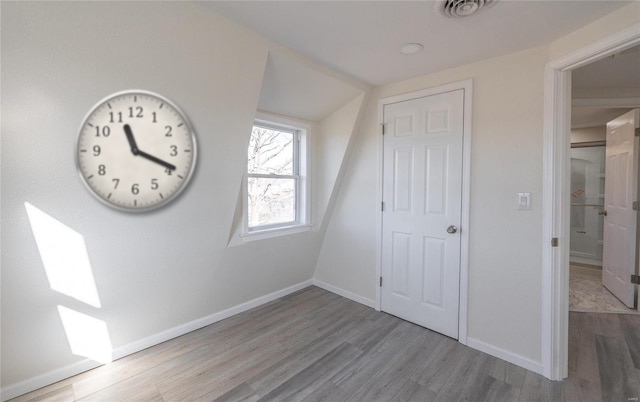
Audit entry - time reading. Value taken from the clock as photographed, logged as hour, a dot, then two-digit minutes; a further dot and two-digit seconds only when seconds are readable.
11.19
